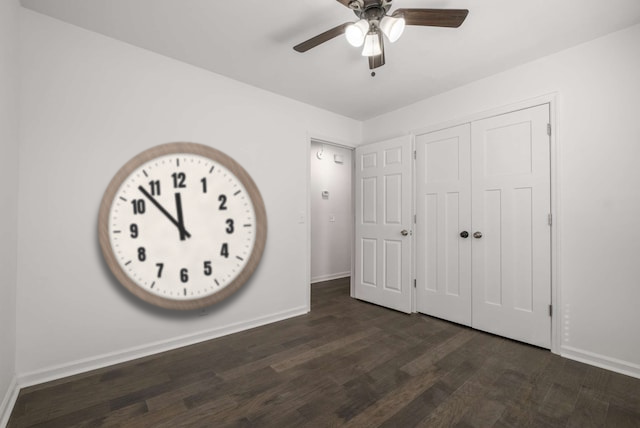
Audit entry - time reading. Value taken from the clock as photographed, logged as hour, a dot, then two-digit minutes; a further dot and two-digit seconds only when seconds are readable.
11.53
